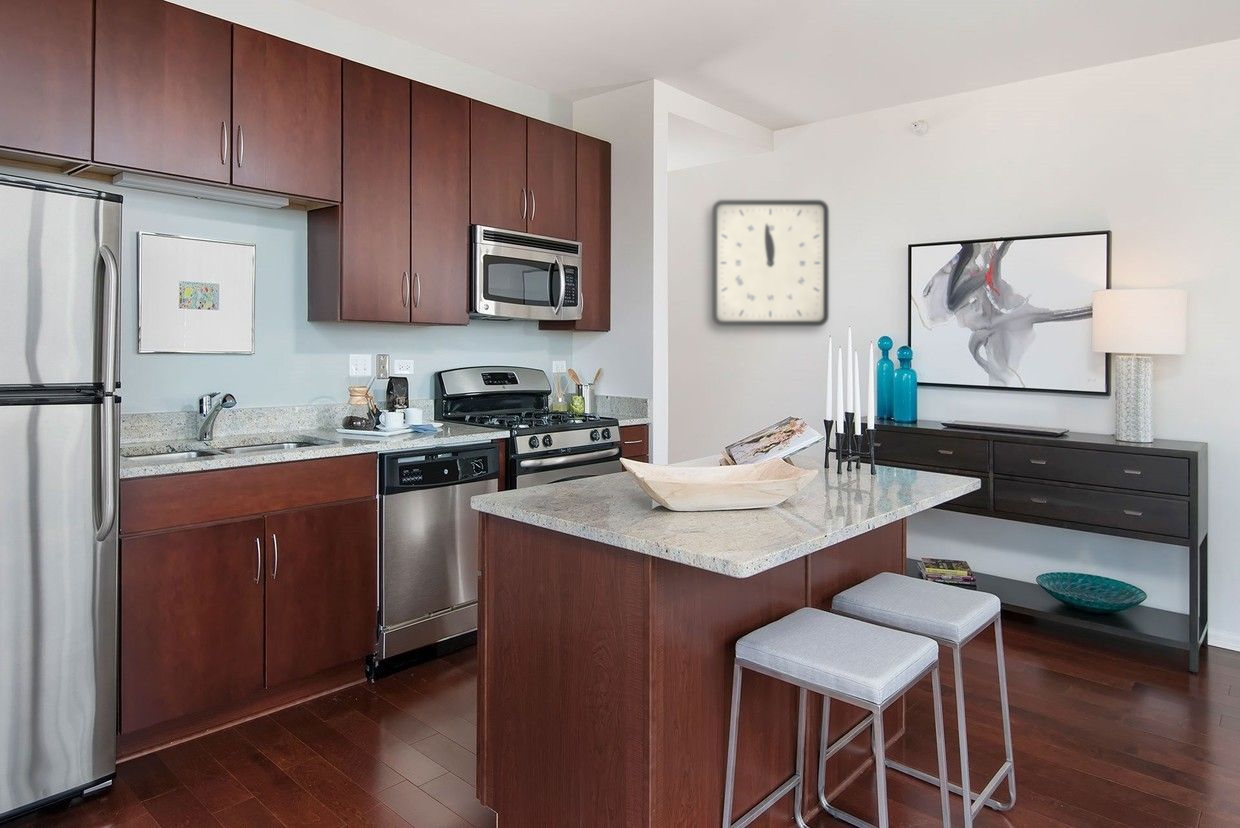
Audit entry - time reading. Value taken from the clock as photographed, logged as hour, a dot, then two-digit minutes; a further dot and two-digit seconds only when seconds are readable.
11.59
